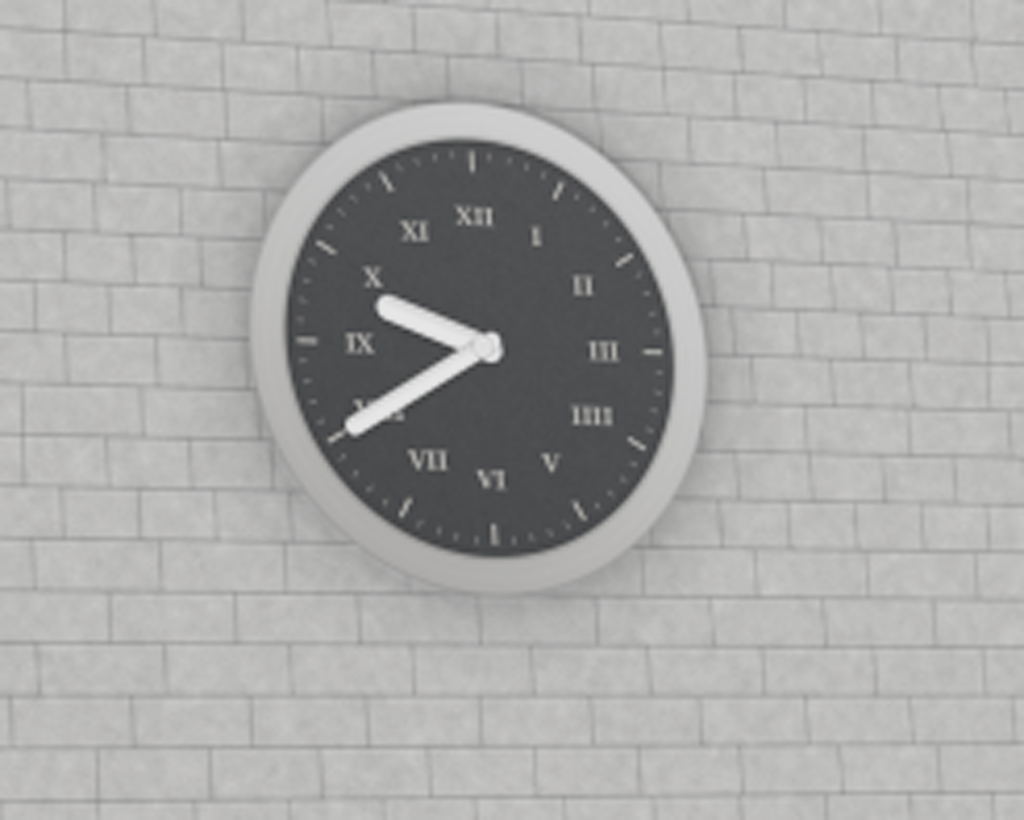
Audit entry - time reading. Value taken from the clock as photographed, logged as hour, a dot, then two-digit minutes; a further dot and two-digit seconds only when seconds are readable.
9.40
